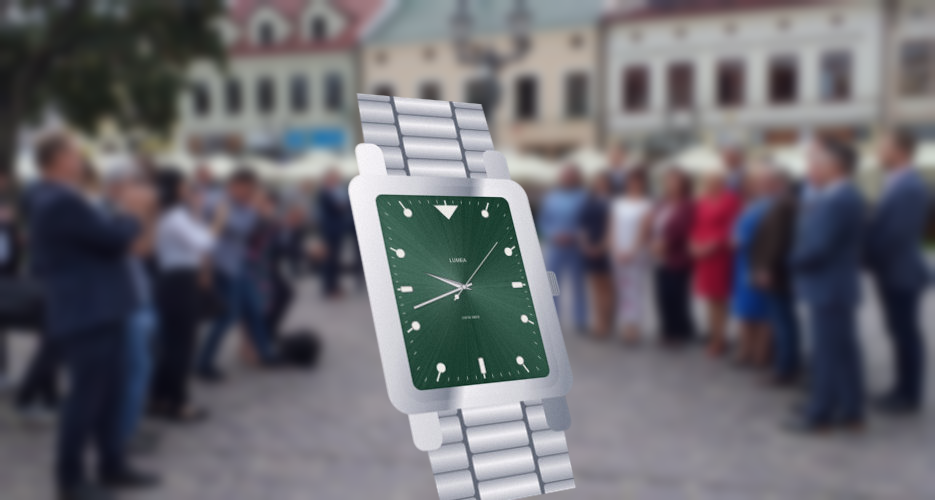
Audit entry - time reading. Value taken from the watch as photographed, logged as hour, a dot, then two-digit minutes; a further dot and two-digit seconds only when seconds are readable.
9.42.08
